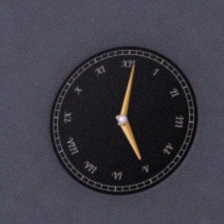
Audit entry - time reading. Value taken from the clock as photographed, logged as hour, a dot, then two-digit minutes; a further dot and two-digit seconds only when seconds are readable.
5.01
